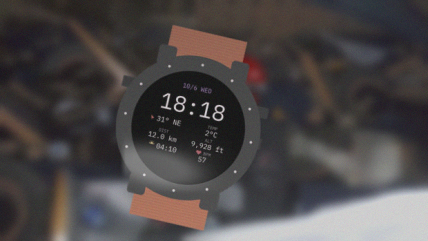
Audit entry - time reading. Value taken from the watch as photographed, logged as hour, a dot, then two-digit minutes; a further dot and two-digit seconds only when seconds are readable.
18.18
